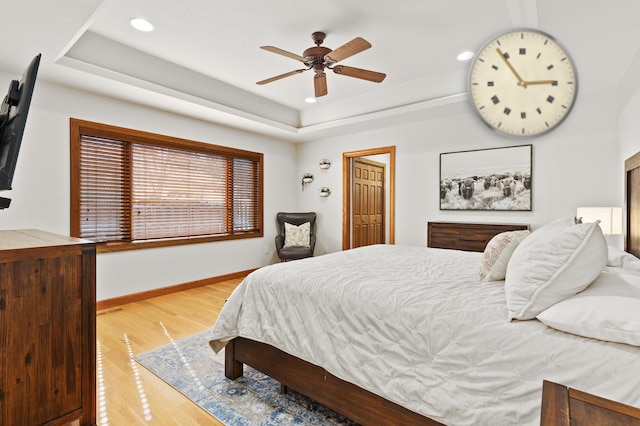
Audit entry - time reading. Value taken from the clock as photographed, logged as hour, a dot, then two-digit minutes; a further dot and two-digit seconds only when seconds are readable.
2.54
